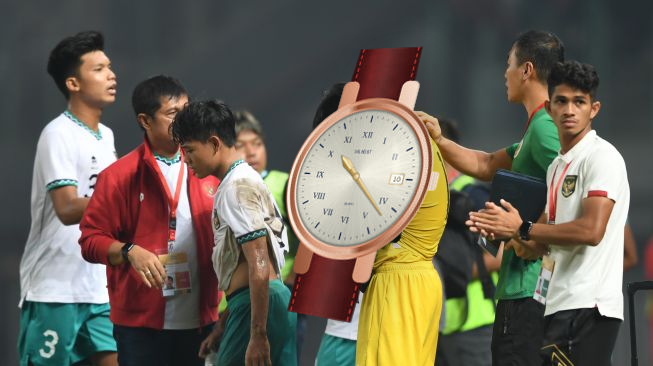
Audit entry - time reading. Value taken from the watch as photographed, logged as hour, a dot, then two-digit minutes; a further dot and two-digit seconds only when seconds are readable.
10.22
